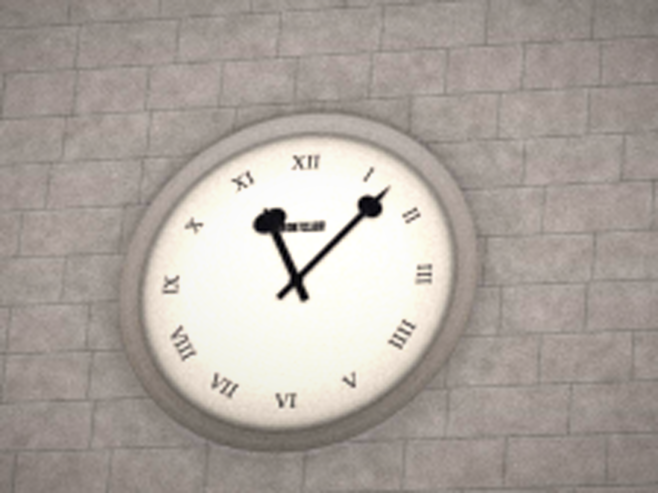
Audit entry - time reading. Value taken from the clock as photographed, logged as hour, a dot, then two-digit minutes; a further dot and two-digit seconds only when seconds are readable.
11.07
